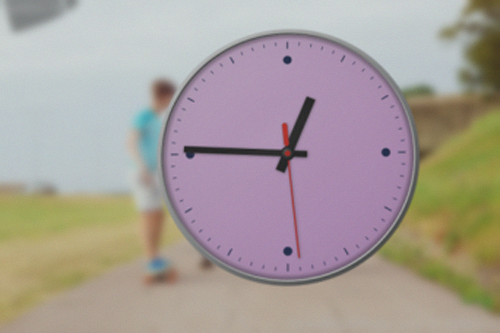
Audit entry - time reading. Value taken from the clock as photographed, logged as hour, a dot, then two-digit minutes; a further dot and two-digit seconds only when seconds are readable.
12.45.29
